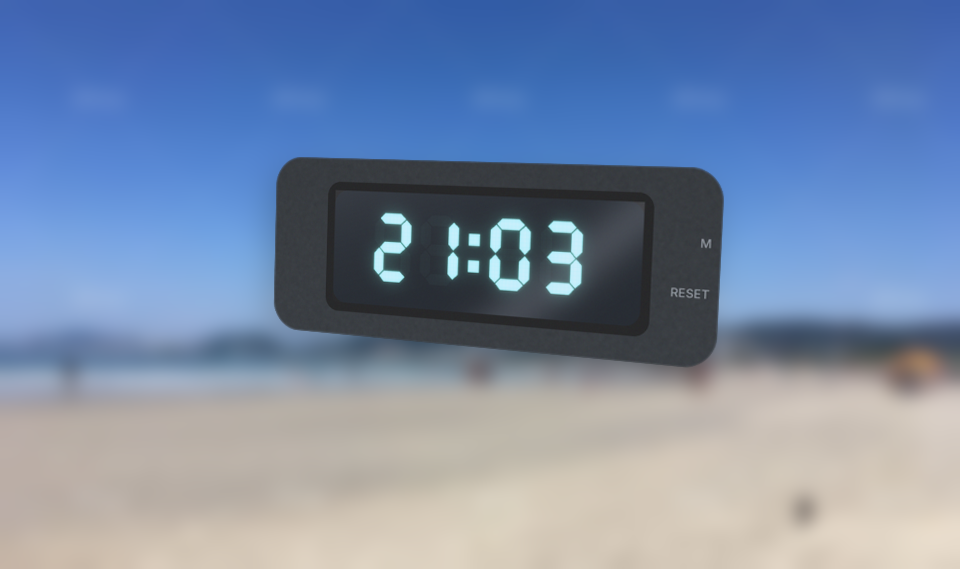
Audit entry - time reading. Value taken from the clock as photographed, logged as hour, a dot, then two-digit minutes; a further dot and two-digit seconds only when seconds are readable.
21.03
